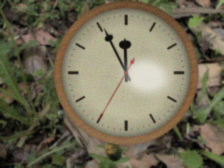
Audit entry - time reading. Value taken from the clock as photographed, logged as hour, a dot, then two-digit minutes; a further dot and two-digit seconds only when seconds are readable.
11.55.35
